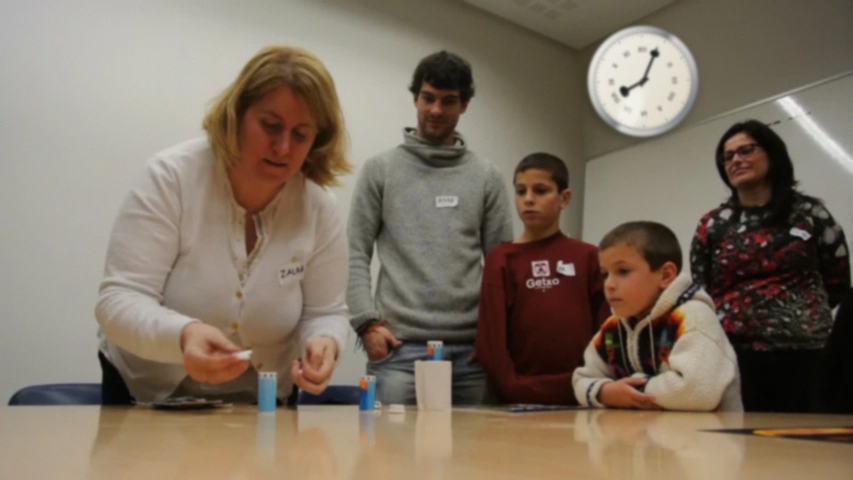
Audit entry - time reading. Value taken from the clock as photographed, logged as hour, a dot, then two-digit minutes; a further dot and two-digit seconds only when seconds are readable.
8.04
